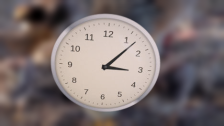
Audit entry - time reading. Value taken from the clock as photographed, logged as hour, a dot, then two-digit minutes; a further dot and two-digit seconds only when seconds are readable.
3.07
